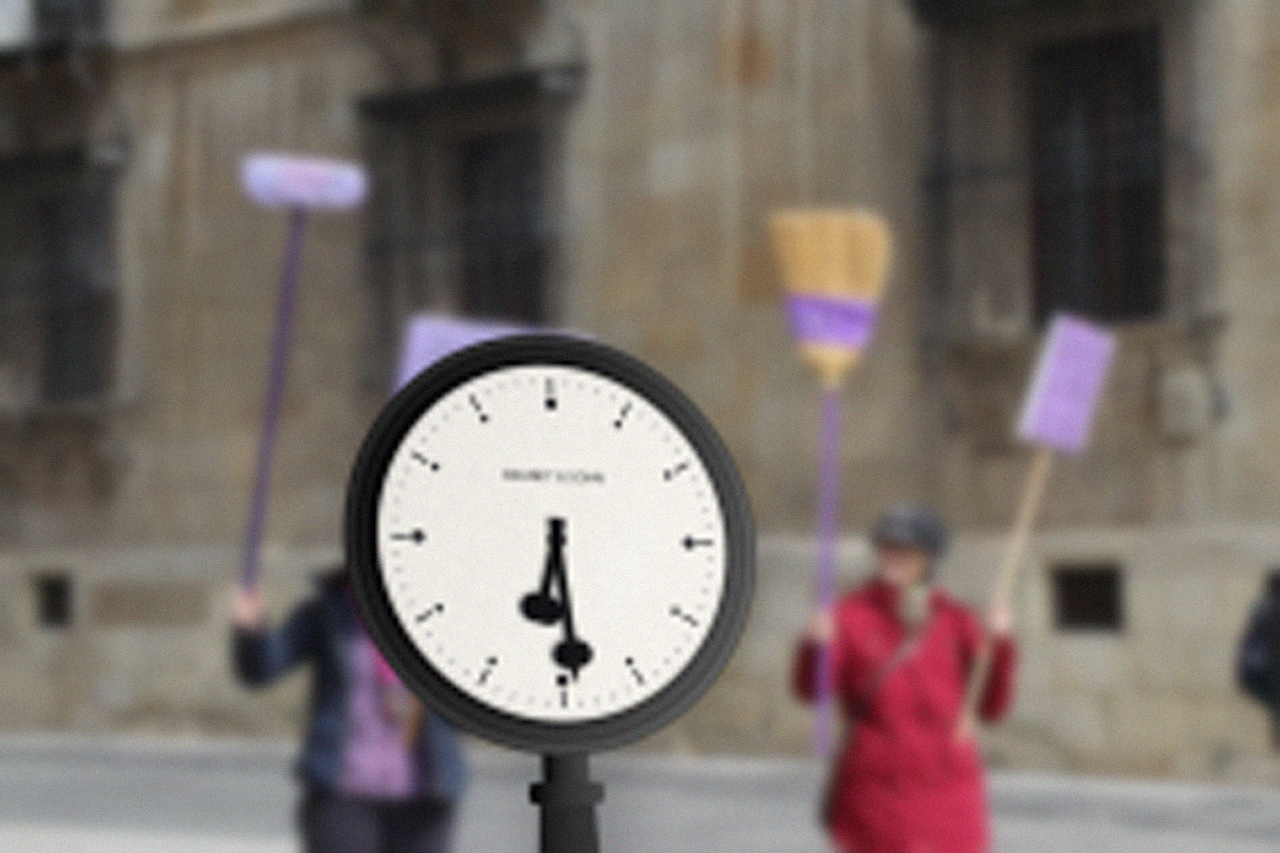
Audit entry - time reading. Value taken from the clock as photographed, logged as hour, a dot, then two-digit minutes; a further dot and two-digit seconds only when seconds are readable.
6.29
